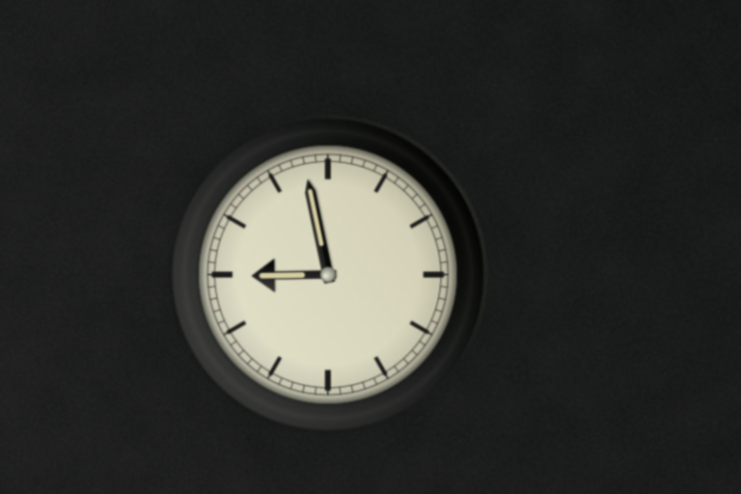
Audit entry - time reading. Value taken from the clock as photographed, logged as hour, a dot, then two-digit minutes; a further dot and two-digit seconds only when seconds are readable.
8.58
